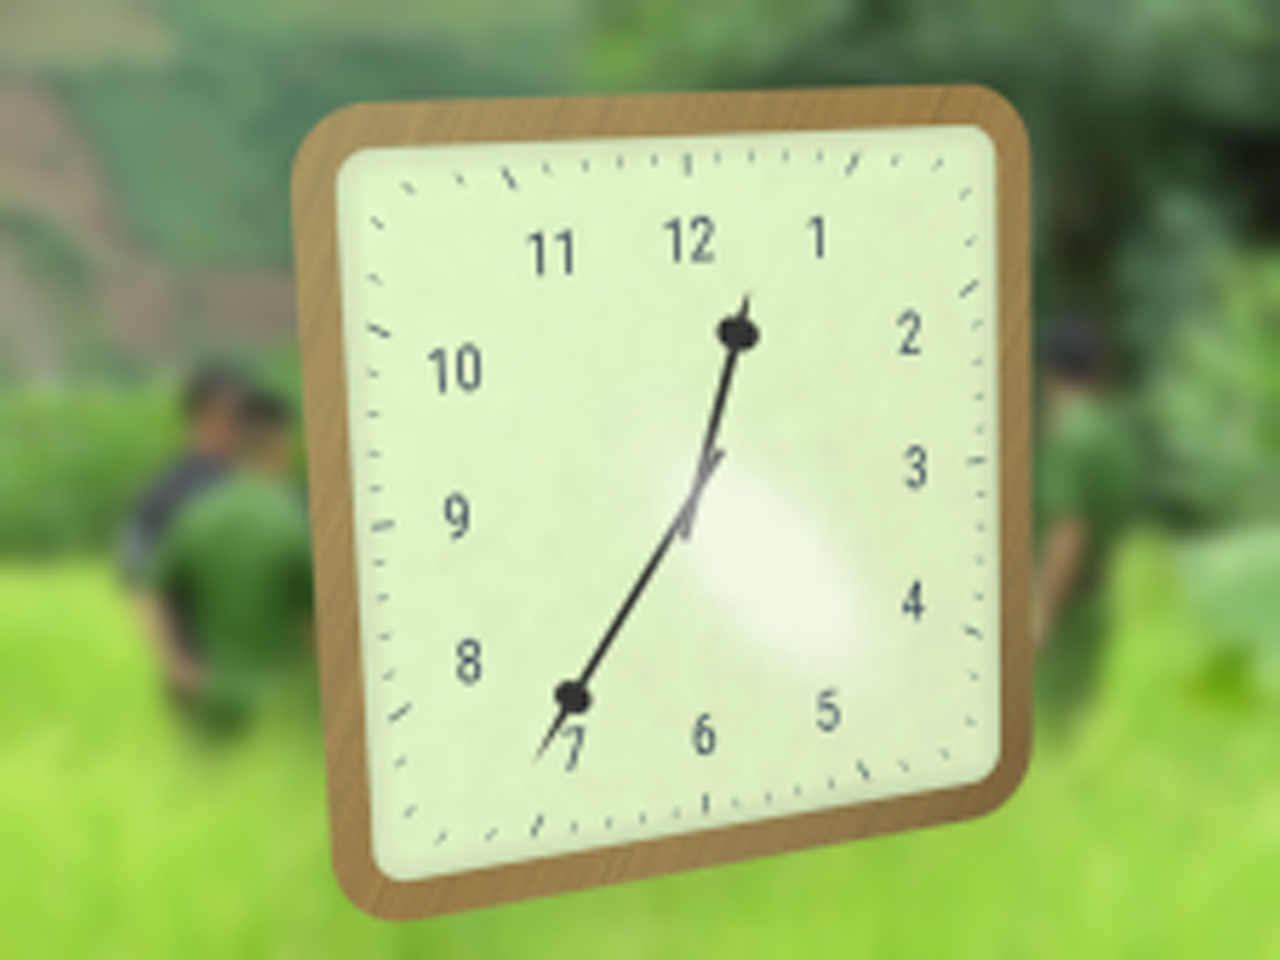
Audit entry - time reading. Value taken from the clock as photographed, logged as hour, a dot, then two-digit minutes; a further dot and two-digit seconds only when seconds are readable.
12.36
